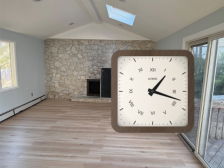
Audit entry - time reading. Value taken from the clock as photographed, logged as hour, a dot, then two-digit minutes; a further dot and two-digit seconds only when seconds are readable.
1.18
